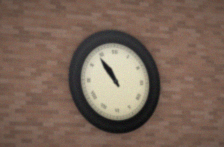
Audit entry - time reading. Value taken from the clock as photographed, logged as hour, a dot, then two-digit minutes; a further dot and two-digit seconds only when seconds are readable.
10.54
